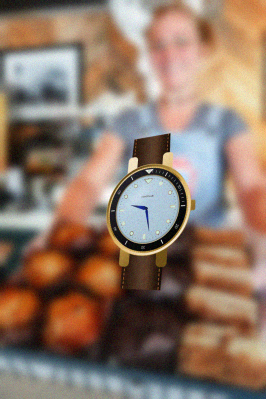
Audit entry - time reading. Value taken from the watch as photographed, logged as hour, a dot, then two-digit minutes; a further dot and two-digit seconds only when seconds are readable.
9.28
